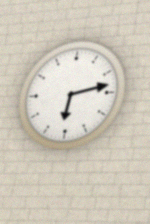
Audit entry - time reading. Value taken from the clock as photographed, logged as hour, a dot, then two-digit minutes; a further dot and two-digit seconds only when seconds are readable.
6.13
